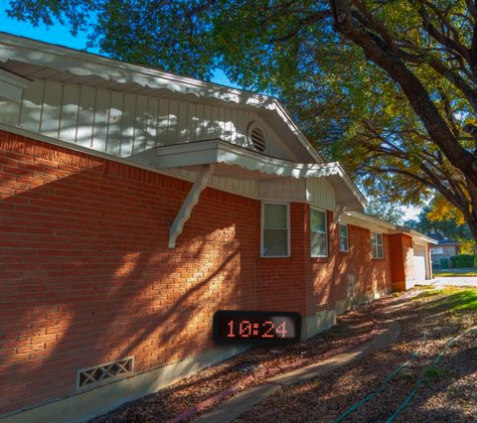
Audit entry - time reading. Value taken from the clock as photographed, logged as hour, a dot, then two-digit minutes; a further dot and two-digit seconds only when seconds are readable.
10.24
